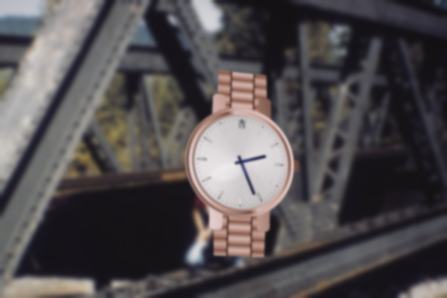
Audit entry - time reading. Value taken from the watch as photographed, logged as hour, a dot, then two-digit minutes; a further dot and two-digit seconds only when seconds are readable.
2.26
